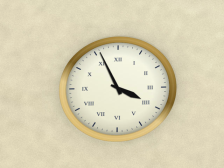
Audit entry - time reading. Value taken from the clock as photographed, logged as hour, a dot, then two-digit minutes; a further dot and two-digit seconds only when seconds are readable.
3.56
